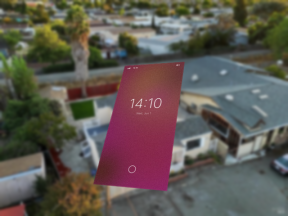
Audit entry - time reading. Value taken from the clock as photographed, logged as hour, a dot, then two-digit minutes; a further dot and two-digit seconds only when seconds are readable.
14.10
